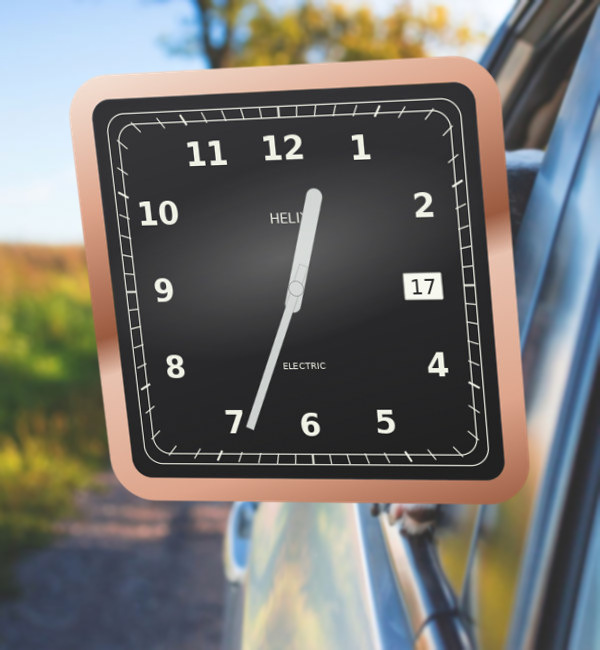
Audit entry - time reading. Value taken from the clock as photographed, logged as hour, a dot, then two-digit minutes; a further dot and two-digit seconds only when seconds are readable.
12.34
